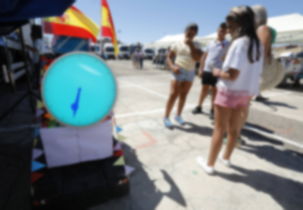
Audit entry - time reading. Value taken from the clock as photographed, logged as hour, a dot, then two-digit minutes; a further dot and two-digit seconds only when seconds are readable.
6.32
